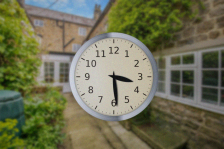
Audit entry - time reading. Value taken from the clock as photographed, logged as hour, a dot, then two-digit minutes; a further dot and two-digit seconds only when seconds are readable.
3.29
